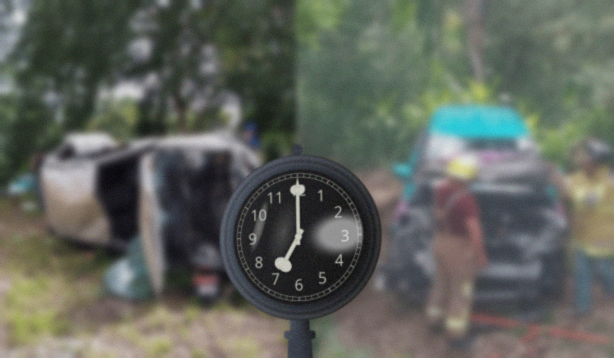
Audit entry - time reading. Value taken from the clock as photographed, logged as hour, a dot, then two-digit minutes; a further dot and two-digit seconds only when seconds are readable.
7.00
